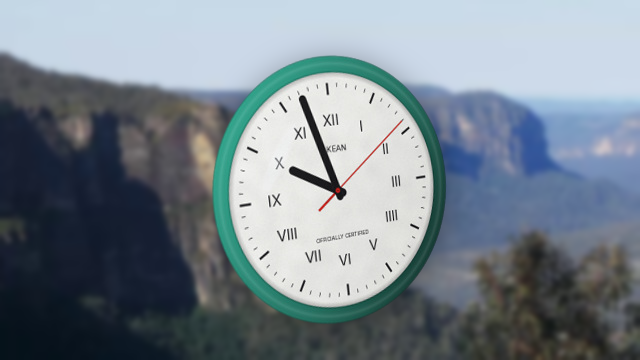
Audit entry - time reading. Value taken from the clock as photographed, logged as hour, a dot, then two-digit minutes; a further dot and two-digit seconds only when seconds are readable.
9.57.09
